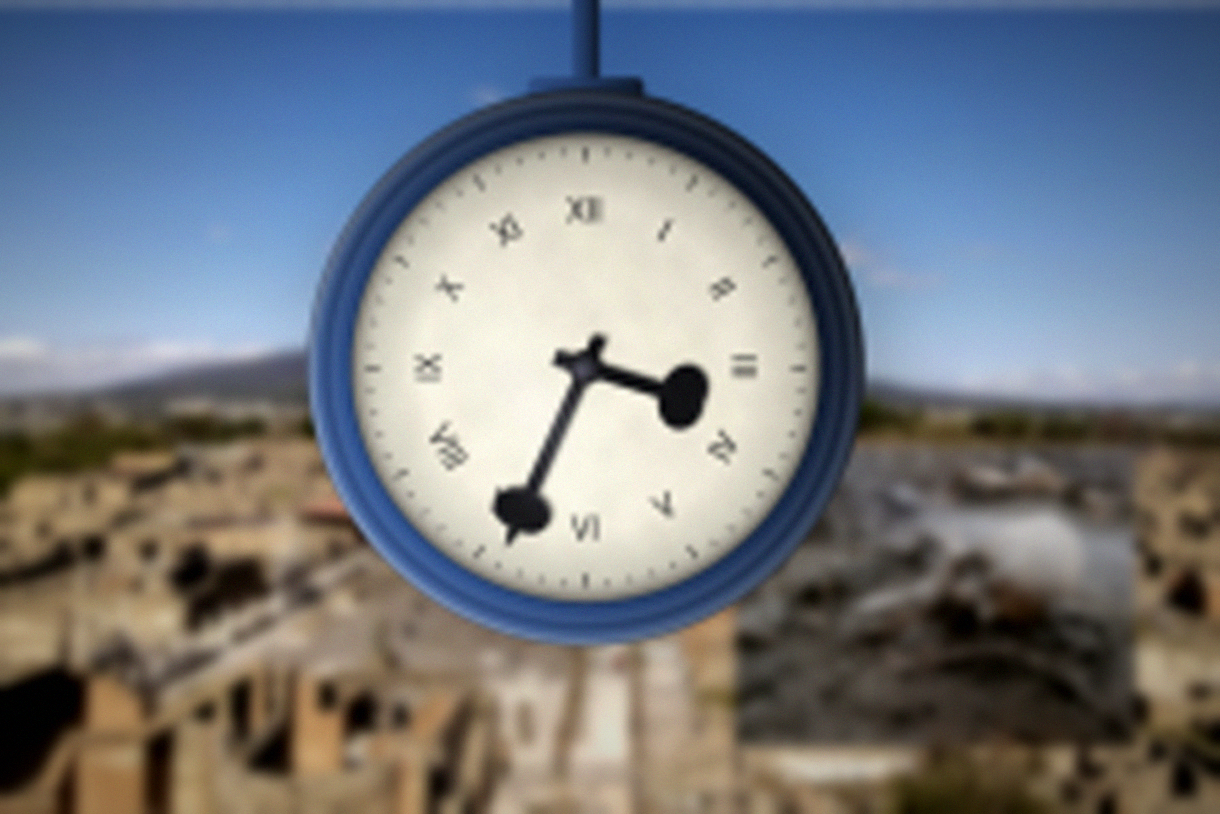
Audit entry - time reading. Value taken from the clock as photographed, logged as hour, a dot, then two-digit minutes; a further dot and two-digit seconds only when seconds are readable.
3.34
